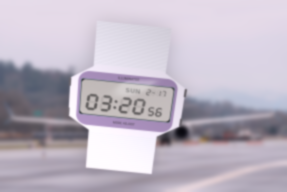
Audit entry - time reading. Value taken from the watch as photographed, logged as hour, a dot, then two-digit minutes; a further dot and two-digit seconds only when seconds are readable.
3.20
